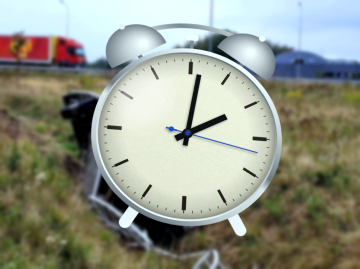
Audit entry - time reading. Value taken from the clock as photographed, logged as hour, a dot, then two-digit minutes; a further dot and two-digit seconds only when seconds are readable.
2.01.17
